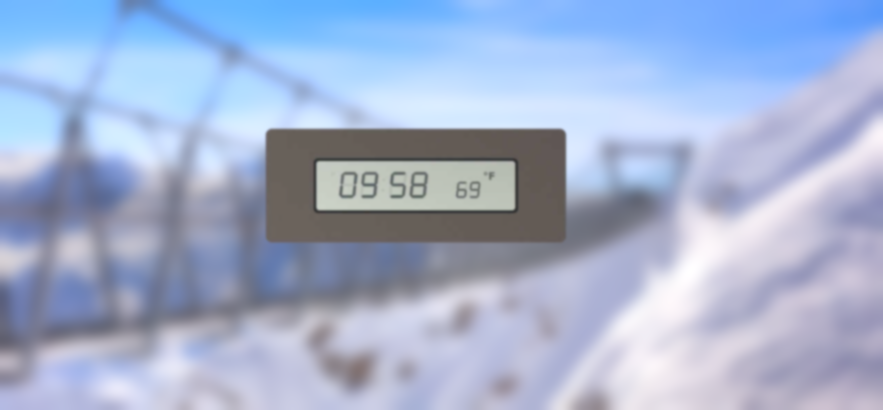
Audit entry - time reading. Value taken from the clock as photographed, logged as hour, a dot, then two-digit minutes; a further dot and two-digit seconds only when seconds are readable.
9.58
